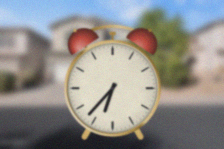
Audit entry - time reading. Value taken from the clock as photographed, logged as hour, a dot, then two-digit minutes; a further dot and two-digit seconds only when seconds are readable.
6.37
